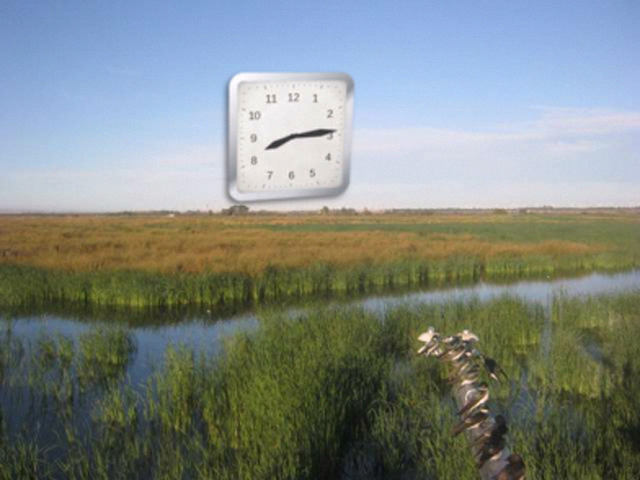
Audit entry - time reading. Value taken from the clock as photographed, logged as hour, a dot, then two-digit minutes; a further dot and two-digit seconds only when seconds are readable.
8.14
